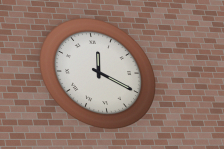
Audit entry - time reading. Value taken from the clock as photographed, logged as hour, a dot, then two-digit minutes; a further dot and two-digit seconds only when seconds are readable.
12.20
